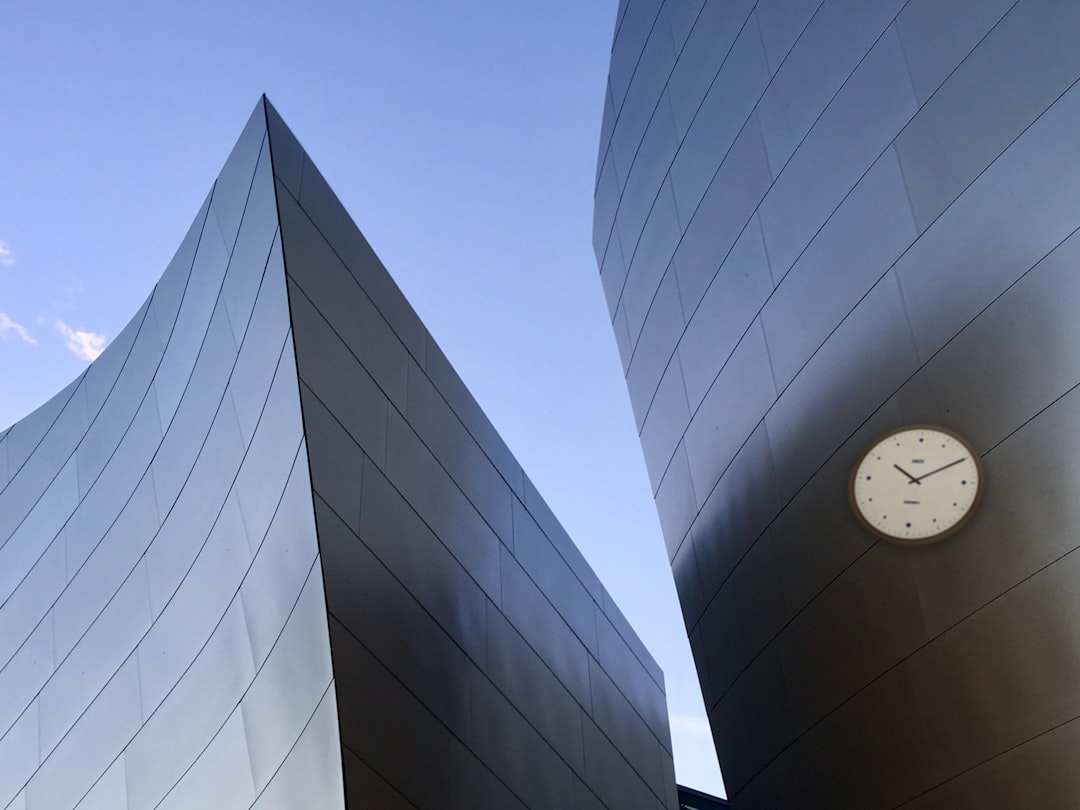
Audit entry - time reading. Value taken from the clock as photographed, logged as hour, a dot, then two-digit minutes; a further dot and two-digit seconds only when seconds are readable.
10.10
